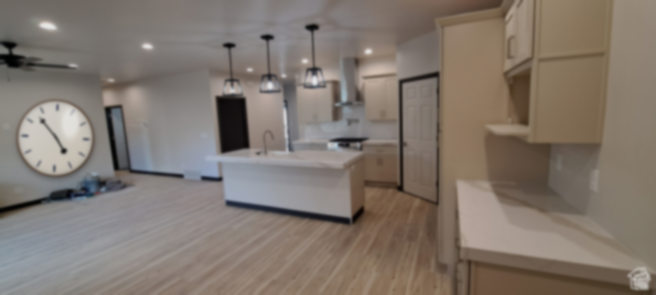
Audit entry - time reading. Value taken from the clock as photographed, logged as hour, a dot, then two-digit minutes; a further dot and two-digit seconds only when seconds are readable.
4.53
